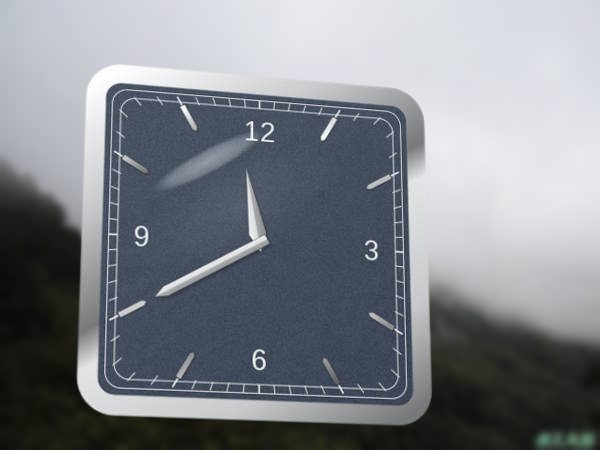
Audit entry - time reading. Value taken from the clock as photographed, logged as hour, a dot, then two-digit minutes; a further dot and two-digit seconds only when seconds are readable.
11.40
